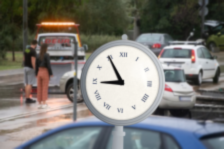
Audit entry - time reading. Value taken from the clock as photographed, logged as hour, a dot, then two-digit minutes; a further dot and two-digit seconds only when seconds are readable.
8.55
